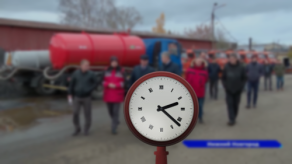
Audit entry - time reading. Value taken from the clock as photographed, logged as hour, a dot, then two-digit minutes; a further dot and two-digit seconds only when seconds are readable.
2.22
